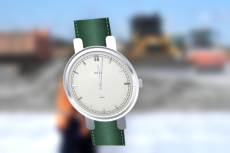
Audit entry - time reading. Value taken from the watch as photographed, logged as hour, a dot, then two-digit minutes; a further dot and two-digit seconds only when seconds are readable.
12.02
